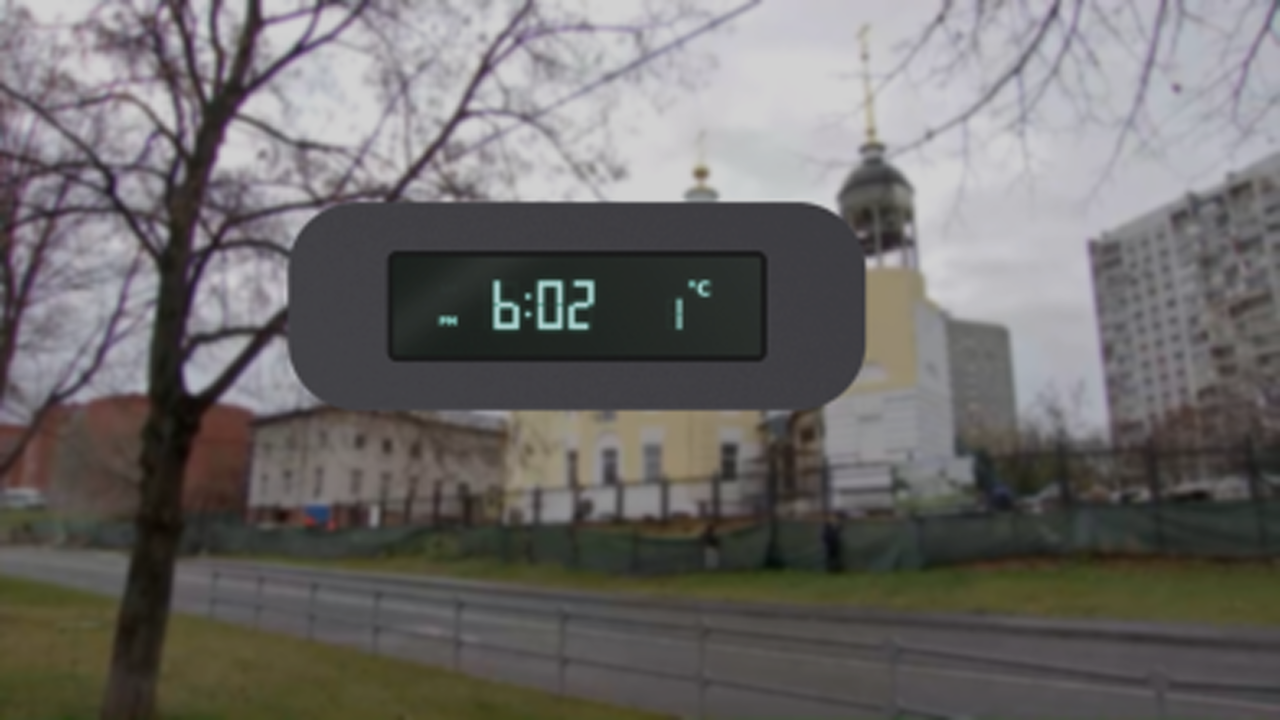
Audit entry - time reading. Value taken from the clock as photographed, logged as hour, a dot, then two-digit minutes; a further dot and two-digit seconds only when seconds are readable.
6.02
